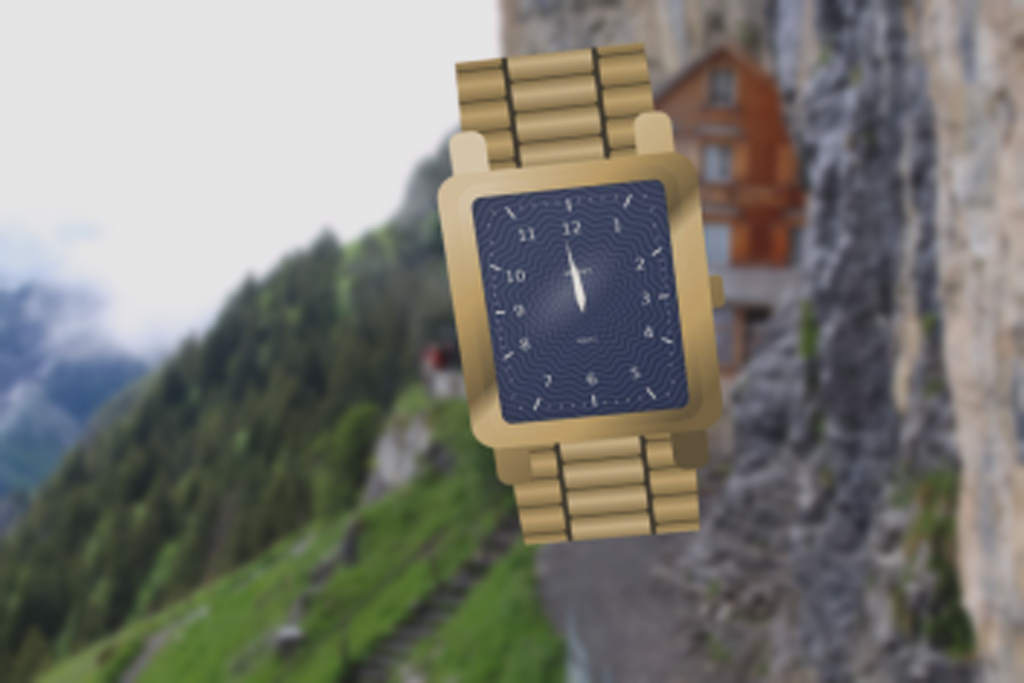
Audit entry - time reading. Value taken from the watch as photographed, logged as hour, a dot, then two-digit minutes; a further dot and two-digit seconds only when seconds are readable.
11.59
